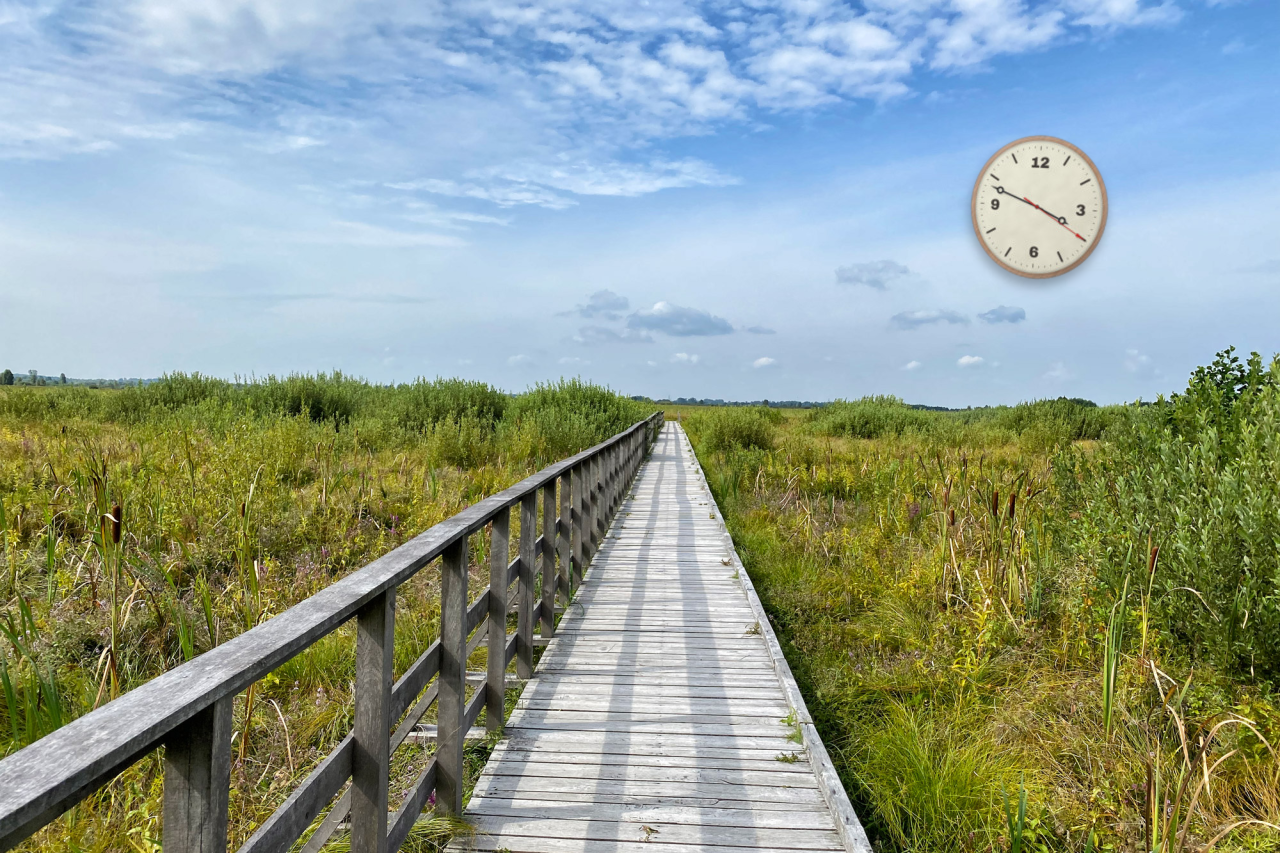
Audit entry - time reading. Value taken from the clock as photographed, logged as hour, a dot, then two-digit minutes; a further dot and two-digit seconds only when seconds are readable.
3.48.20
